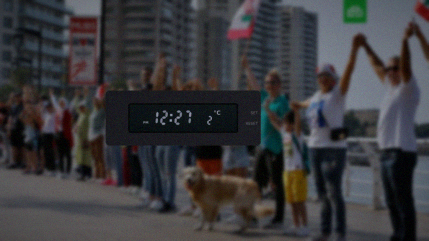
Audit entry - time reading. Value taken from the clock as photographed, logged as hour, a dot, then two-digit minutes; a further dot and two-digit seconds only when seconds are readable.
12.27
